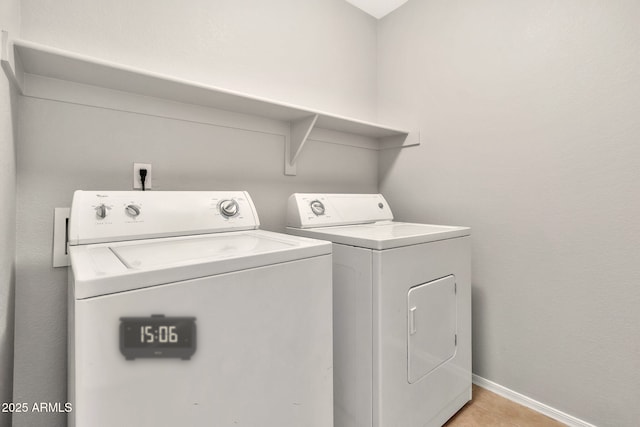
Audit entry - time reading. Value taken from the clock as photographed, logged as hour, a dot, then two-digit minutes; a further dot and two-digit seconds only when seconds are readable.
15.06
